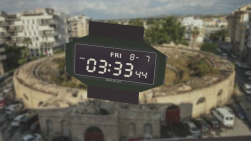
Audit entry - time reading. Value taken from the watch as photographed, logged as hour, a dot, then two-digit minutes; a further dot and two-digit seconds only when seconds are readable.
3.33.44
